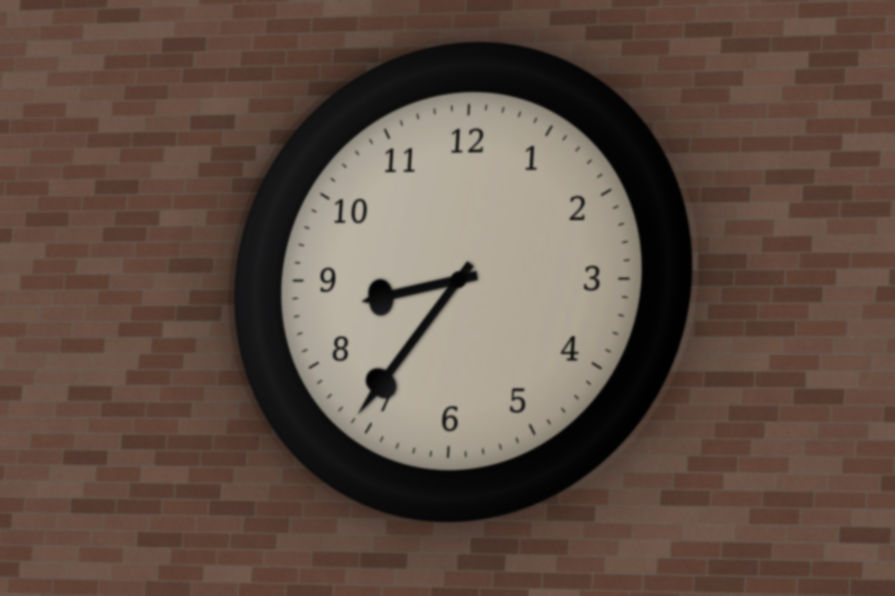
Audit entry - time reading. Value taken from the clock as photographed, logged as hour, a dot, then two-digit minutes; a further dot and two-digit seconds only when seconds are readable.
8.36
